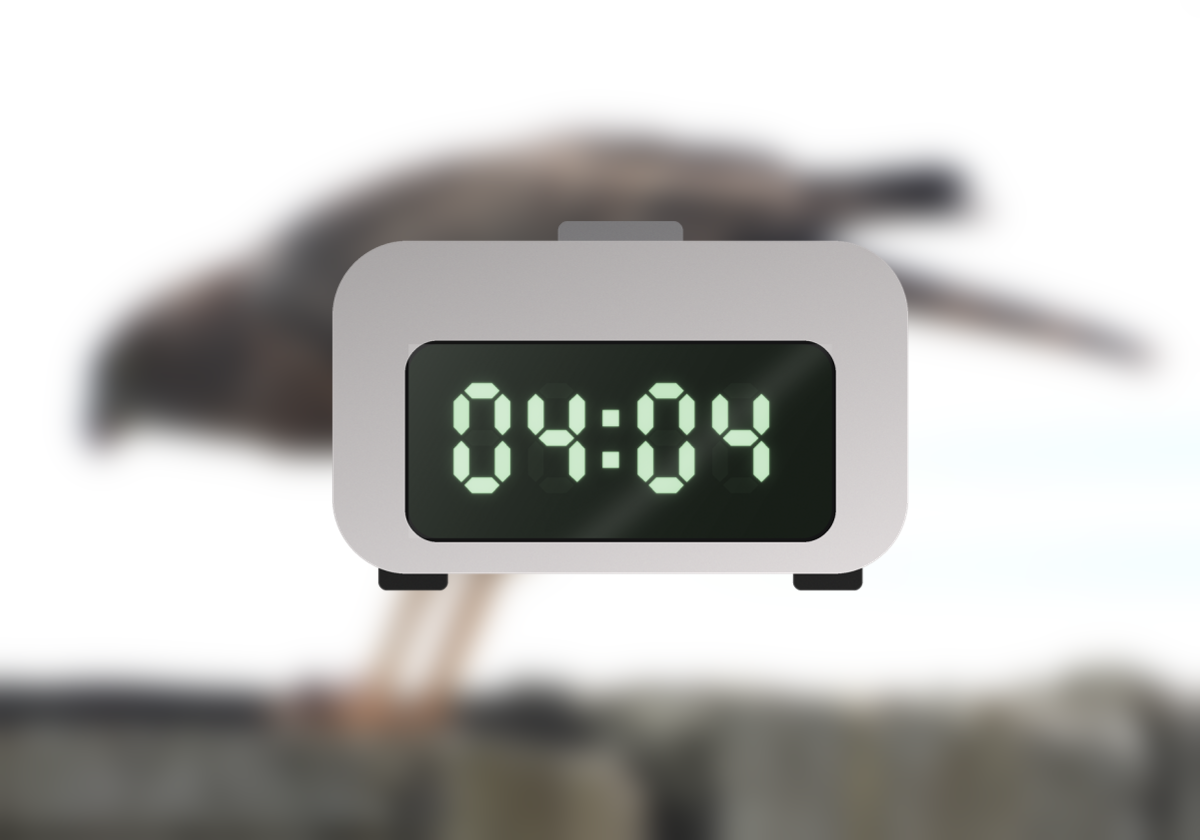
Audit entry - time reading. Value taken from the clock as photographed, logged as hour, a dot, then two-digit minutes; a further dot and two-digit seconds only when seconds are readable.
4.04
